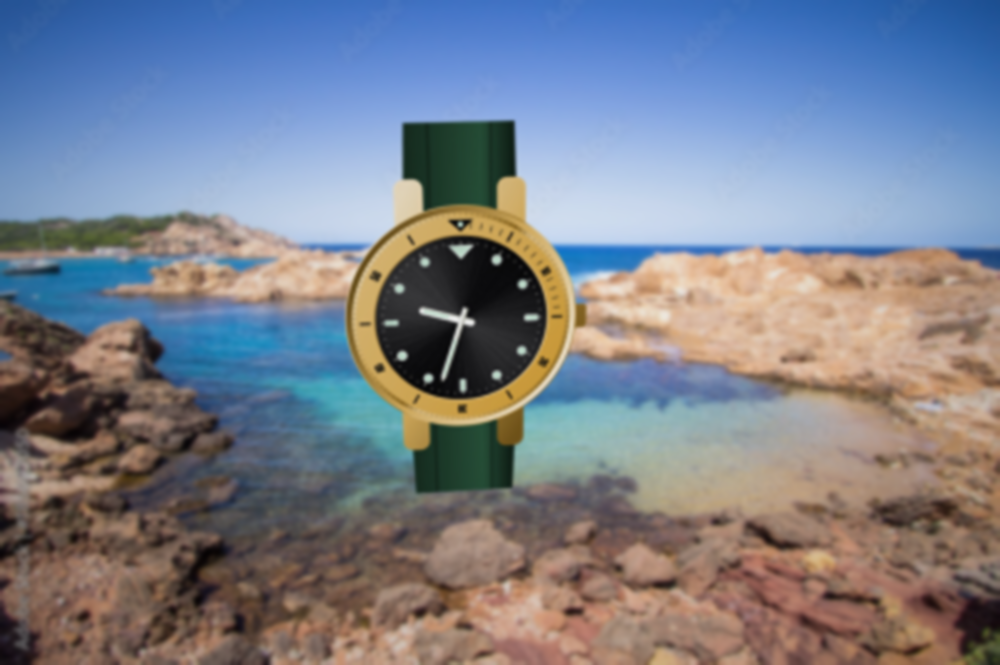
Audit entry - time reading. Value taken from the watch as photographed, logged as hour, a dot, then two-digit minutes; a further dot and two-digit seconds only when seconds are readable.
9.33
